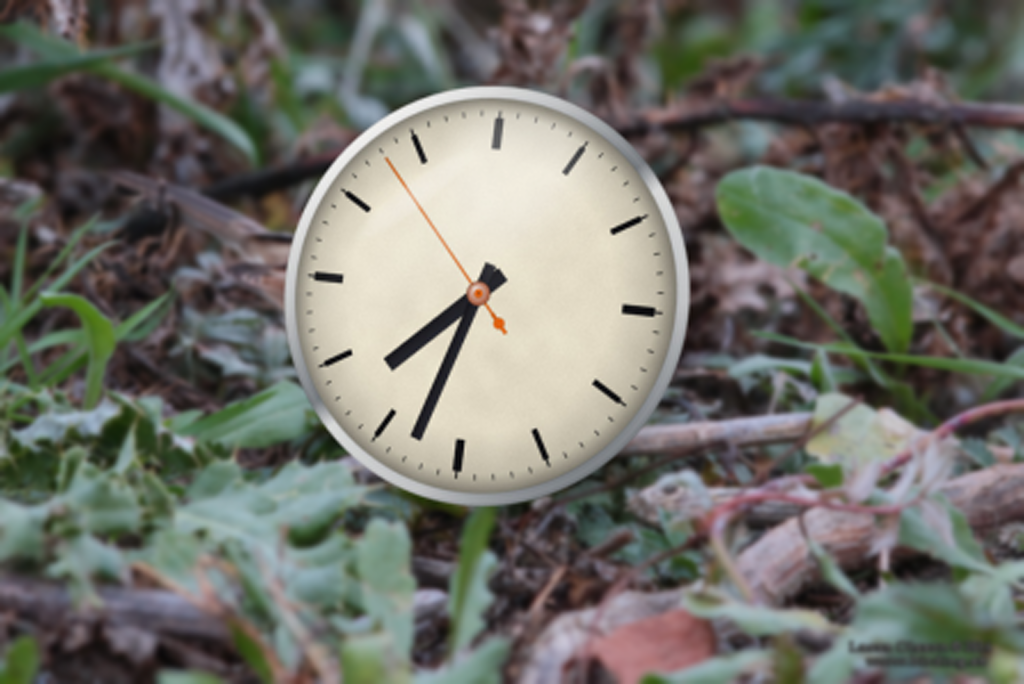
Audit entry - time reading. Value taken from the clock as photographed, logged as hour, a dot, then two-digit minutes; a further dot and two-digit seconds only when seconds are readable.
7.32.53
